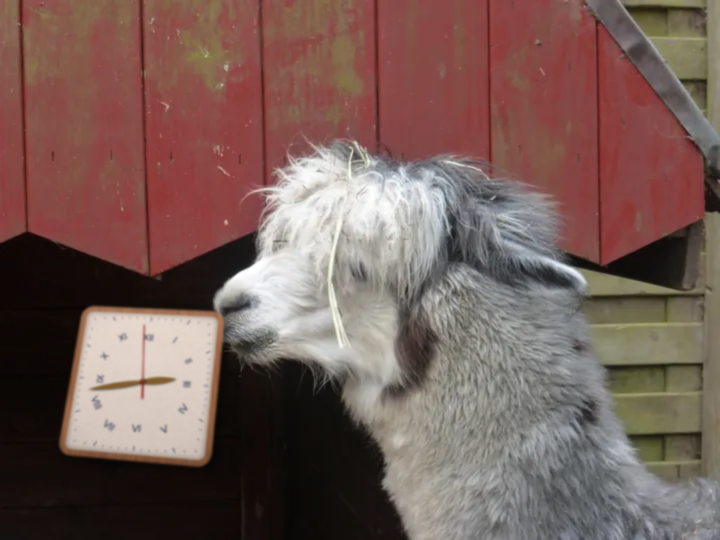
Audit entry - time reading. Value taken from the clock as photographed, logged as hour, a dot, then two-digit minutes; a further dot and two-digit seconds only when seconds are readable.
2.42.59
